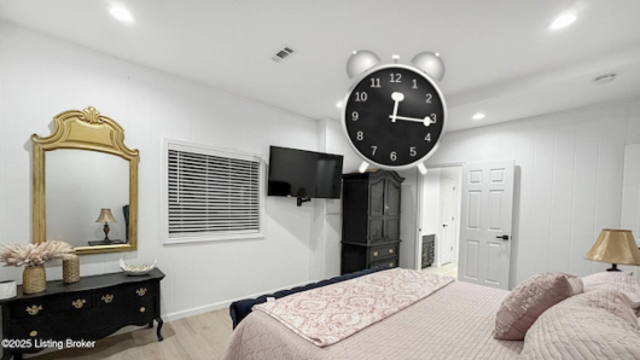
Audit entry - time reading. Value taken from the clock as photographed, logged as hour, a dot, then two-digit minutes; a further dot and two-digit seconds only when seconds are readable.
12.16
